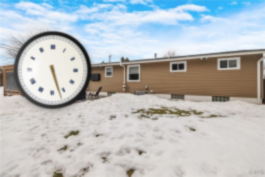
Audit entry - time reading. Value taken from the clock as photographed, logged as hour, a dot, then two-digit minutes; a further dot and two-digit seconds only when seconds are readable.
5.27
